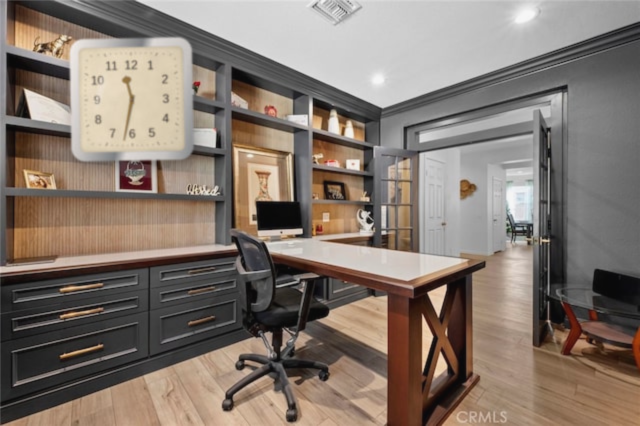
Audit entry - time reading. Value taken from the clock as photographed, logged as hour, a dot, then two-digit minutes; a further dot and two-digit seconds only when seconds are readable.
11.32
